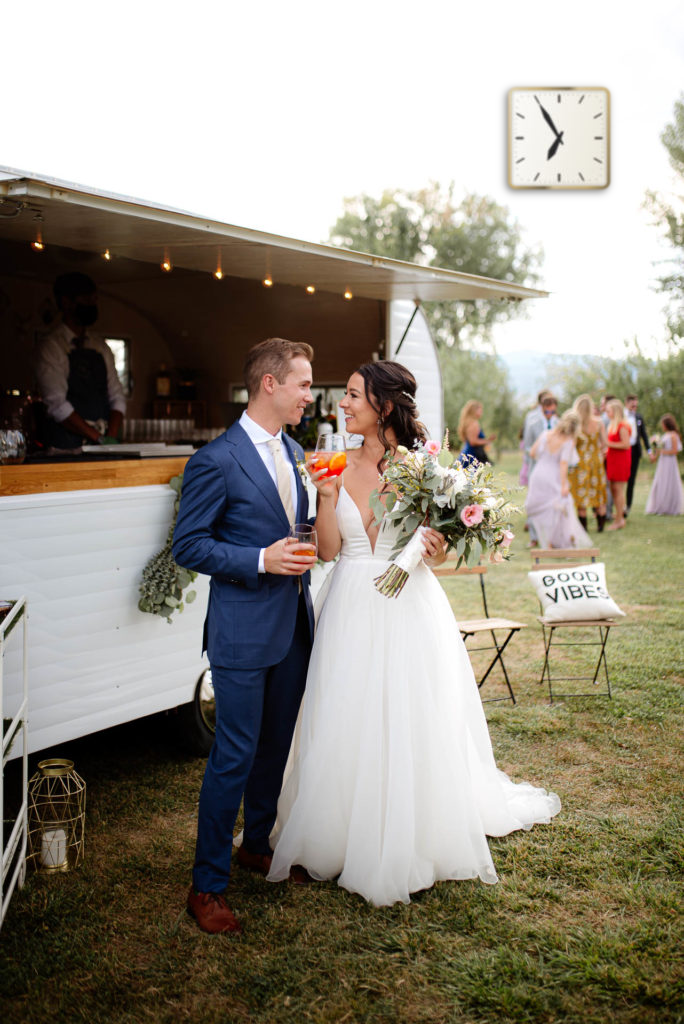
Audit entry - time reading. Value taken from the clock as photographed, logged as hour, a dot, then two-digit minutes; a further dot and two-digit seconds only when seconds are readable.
6.55
